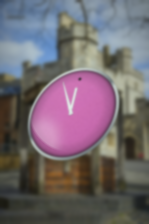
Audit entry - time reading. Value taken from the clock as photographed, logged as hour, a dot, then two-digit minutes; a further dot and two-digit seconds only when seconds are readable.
11.55
